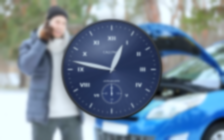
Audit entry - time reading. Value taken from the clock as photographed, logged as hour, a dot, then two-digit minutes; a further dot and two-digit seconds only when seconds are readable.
12.47
